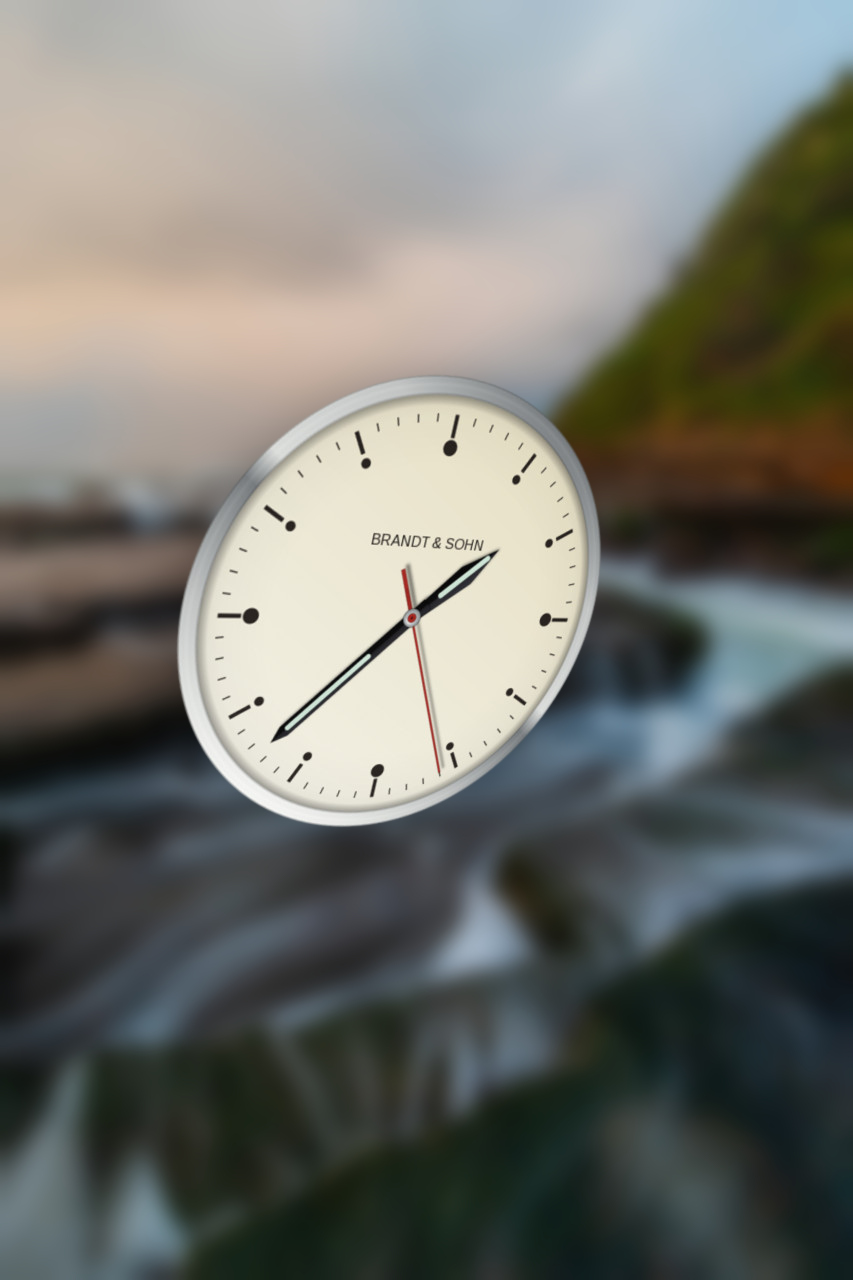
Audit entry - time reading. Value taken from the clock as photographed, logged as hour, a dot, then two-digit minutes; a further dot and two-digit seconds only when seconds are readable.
1.37.26
